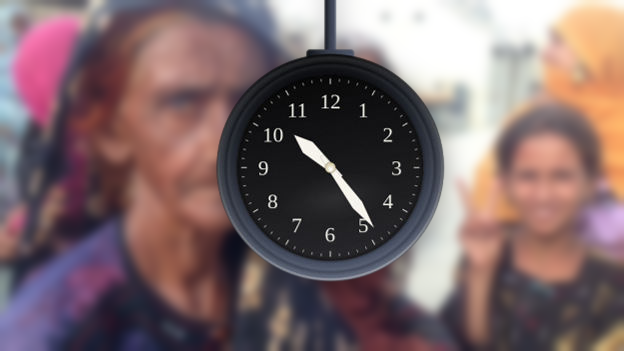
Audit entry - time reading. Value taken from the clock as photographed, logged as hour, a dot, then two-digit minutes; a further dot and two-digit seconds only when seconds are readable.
10.24
